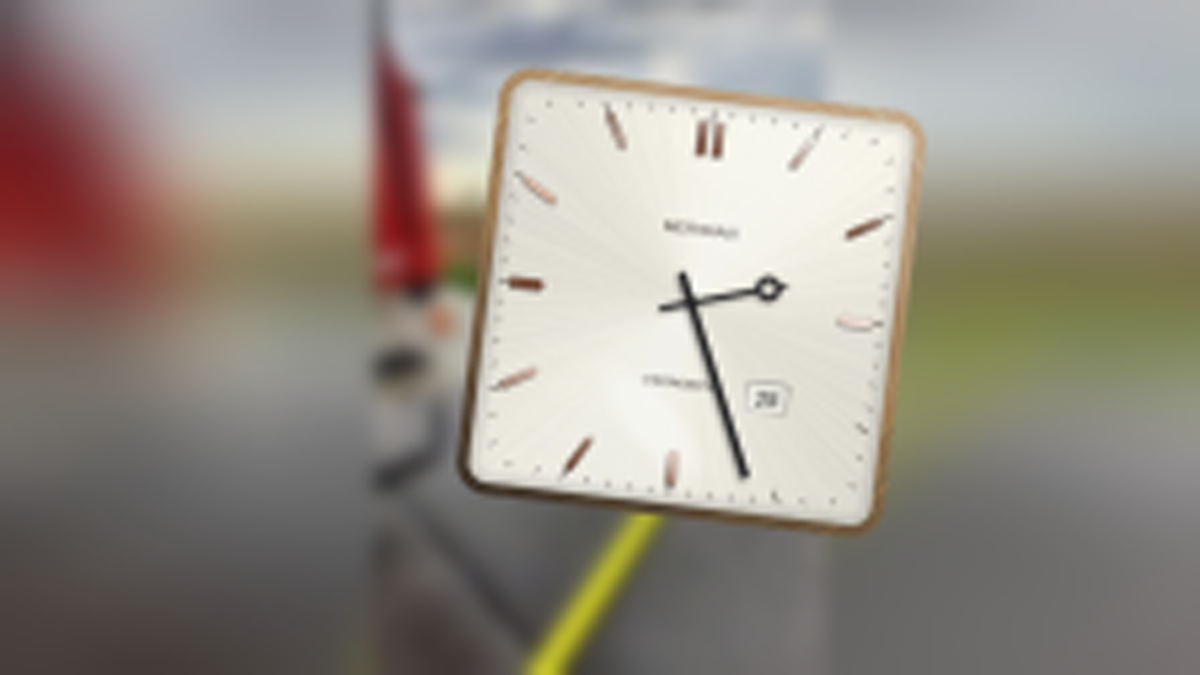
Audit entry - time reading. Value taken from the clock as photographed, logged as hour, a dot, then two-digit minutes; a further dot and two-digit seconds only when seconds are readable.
2.26
